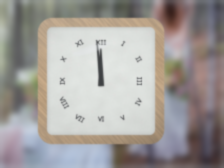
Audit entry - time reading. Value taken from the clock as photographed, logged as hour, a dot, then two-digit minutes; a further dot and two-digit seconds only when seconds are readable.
11.59
